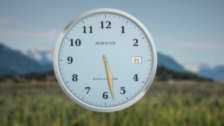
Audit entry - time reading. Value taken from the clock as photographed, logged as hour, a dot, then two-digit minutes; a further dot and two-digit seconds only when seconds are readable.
5.28
